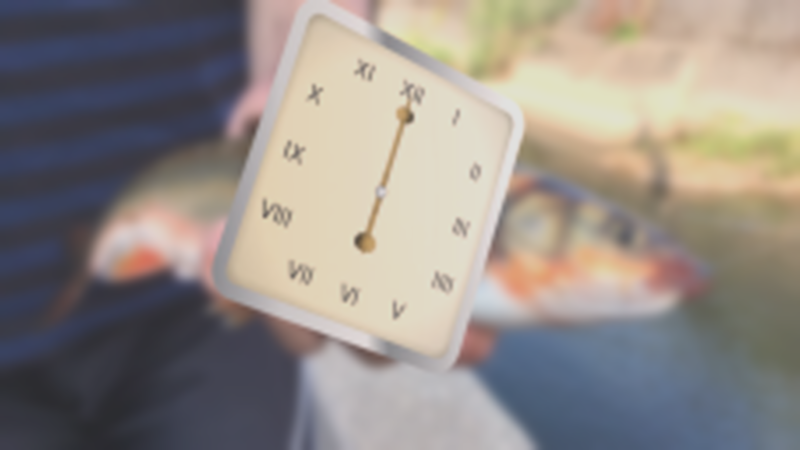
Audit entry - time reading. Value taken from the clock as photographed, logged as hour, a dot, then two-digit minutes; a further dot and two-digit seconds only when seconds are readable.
6.00
